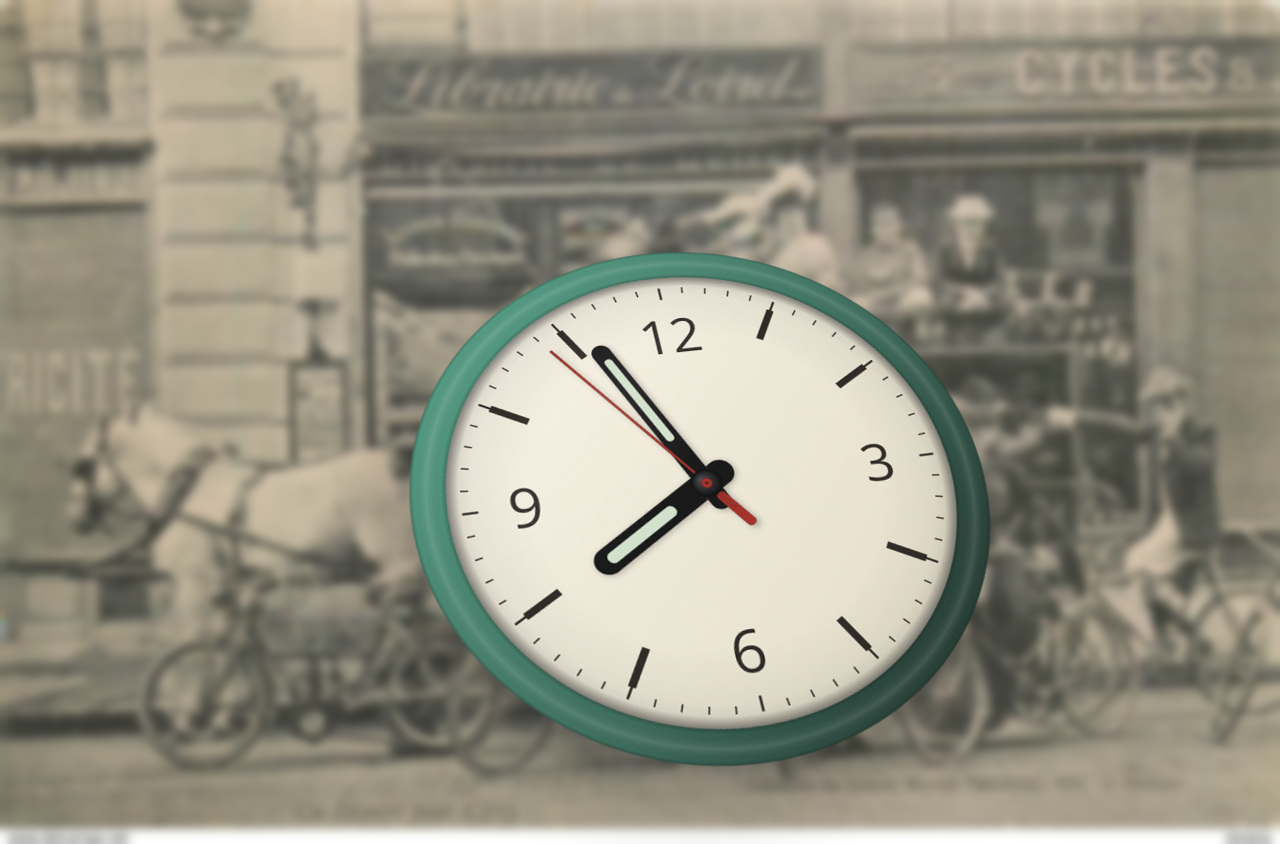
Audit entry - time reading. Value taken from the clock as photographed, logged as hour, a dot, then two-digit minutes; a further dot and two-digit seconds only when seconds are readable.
7.55.54
